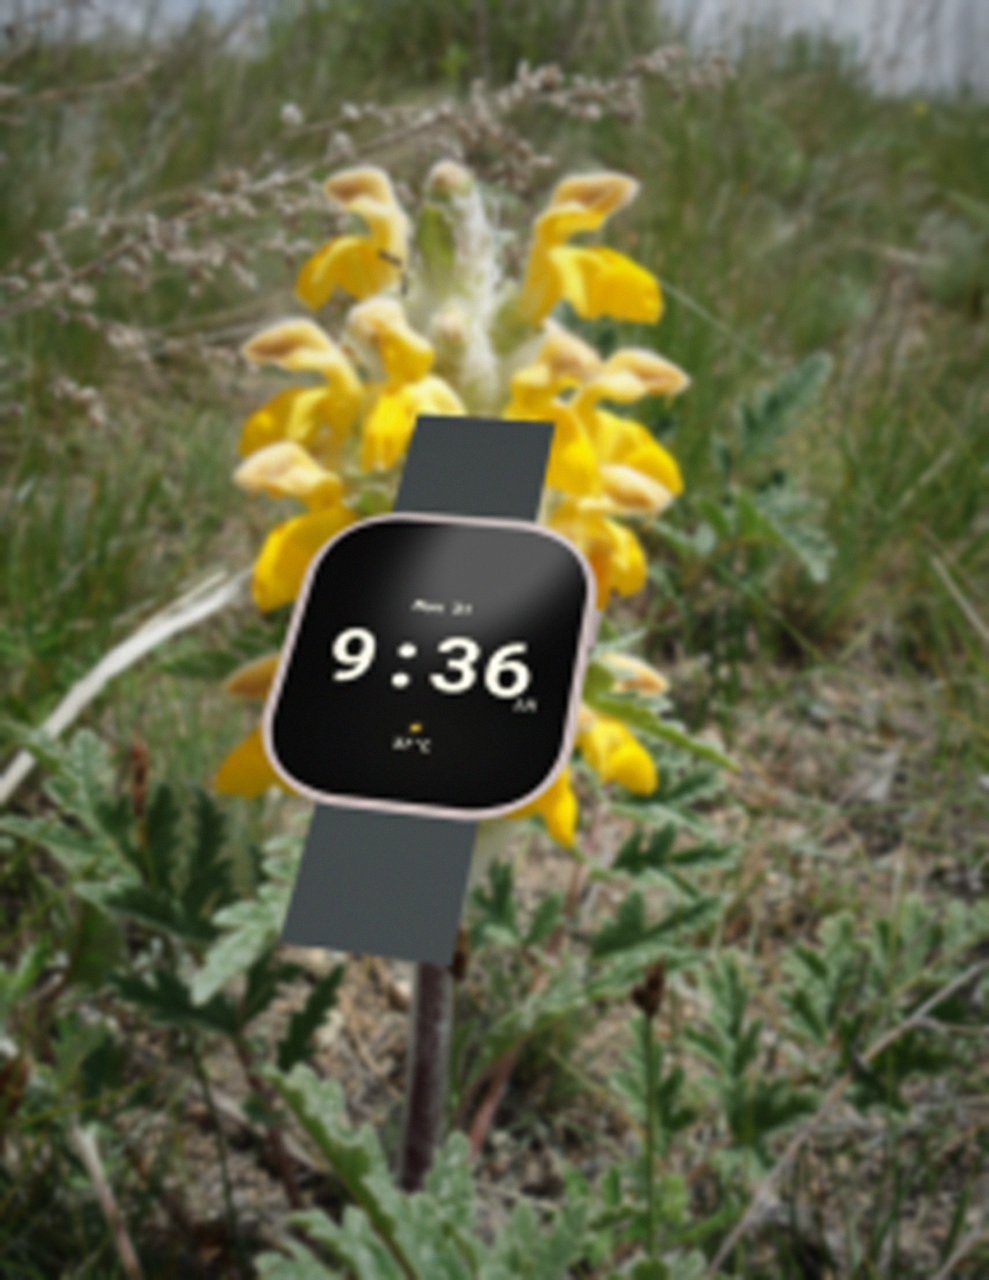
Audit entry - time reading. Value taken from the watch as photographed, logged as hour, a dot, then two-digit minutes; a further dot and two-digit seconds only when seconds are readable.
9.36
